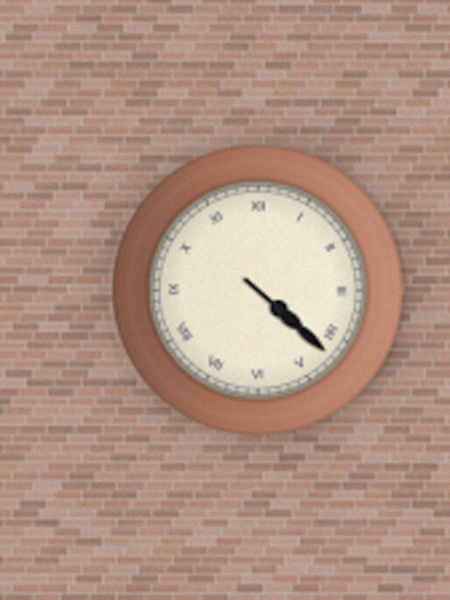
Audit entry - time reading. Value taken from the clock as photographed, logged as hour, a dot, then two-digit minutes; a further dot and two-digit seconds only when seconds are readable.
4.22
